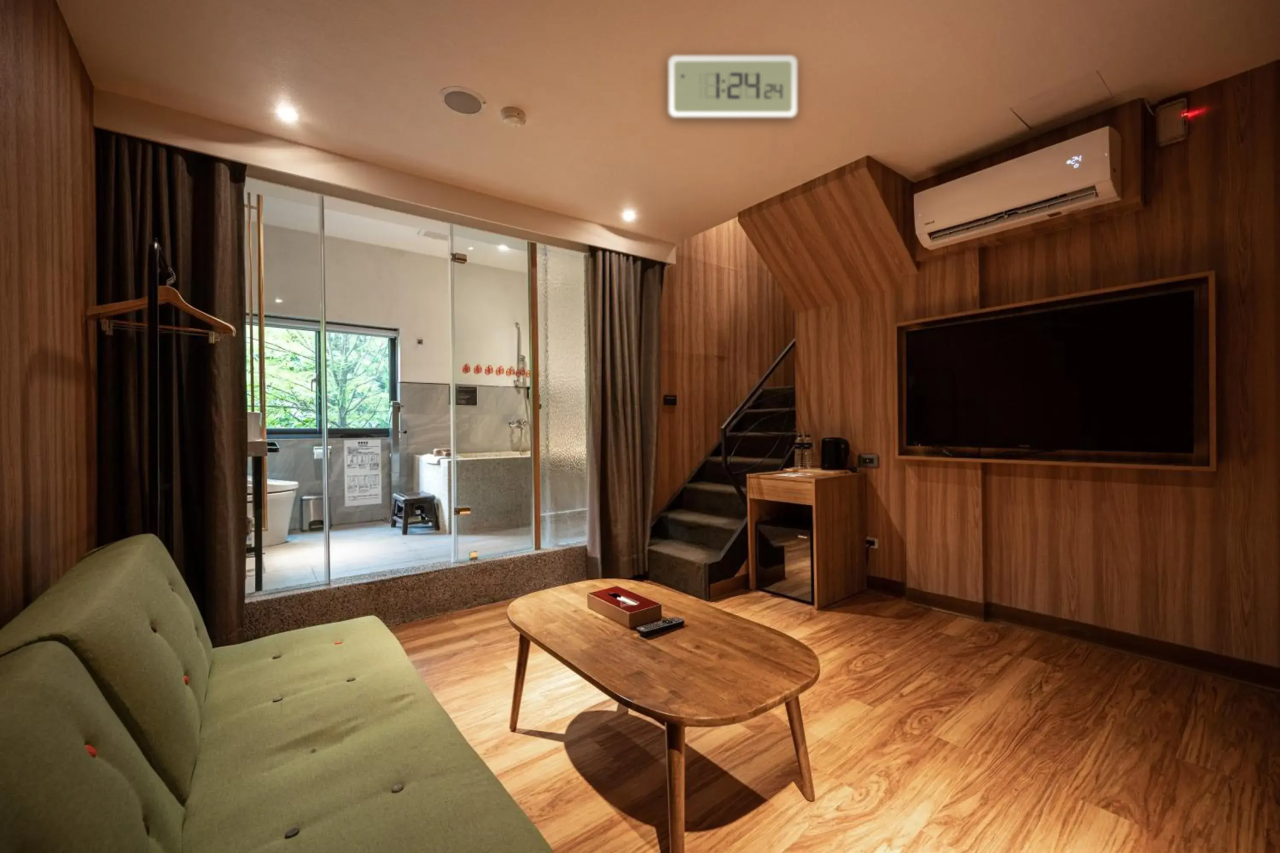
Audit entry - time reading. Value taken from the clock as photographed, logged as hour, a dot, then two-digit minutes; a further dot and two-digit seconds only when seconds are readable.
1.24.24
